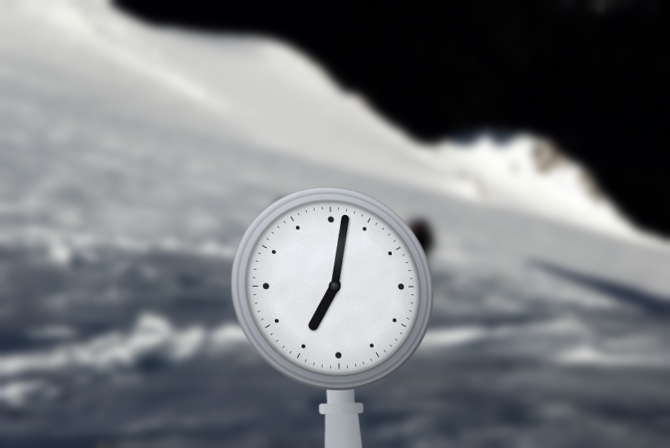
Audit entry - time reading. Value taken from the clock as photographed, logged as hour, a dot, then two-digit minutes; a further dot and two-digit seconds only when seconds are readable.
7.02
